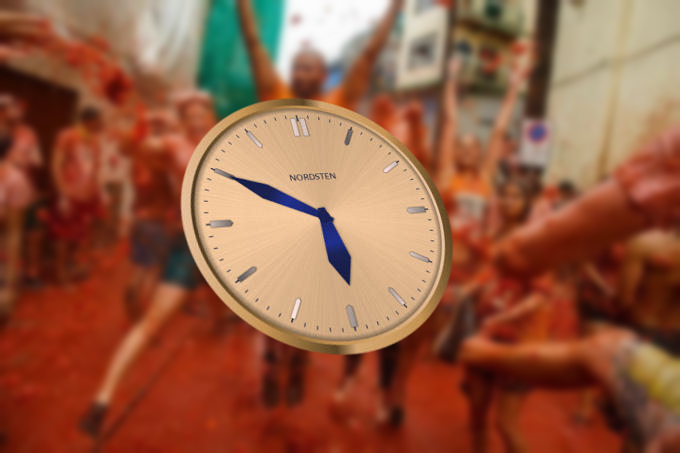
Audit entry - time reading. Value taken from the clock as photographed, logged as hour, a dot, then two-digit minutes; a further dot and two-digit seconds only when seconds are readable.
5.50
